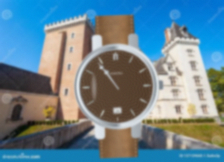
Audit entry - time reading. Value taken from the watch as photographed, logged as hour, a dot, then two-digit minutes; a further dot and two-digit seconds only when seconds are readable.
10.54
